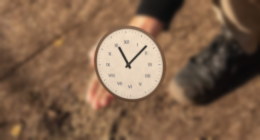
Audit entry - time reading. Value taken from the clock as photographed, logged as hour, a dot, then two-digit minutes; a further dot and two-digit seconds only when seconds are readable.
11.08
